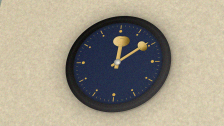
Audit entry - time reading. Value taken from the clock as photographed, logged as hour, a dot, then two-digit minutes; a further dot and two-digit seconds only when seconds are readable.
12.09
